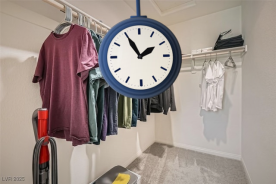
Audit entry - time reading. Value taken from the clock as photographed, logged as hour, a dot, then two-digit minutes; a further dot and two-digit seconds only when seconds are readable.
1.55
